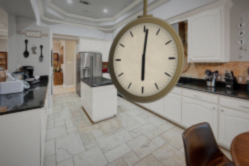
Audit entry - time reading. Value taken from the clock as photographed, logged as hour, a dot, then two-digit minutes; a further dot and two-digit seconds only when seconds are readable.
6.01
